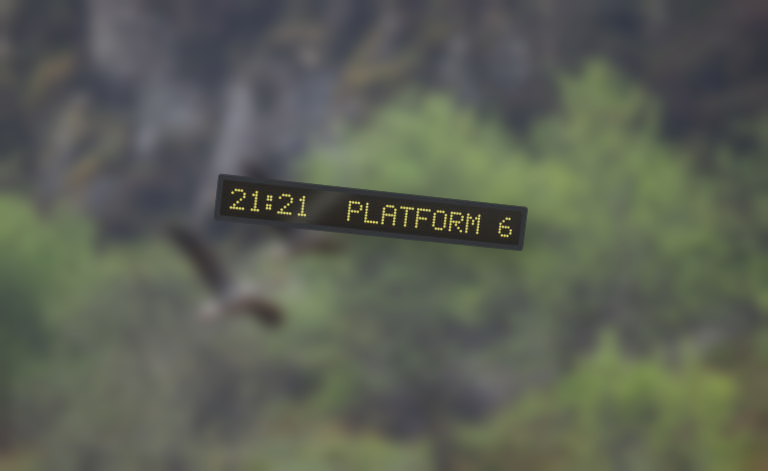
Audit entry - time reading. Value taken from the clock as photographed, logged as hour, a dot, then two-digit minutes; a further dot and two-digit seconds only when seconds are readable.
21.21
